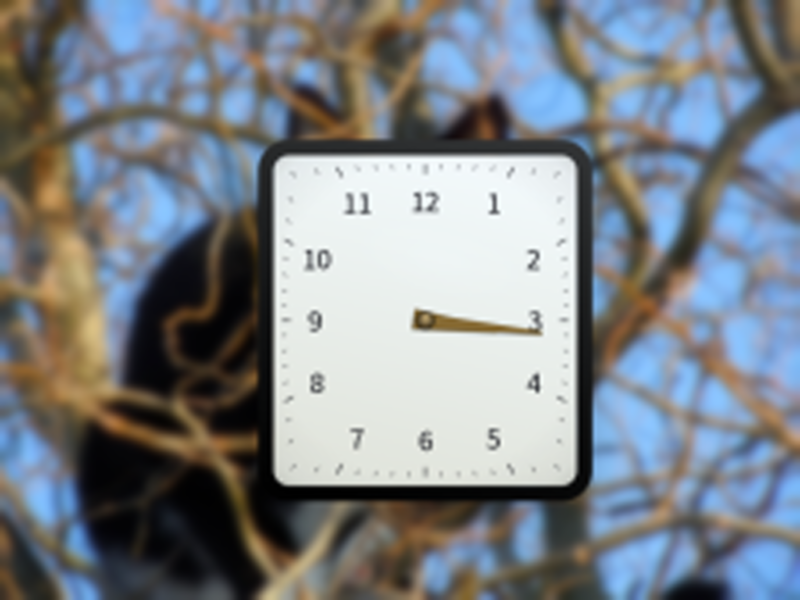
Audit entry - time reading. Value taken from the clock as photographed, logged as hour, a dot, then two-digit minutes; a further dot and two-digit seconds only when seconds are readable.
3.16
